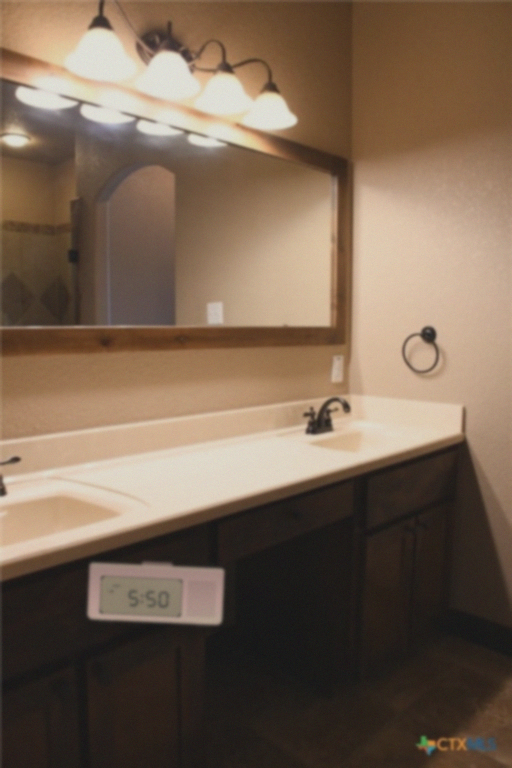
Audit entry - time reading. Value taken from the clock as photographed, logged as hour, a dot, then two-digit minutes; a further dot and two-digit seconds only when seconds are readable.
5.50
